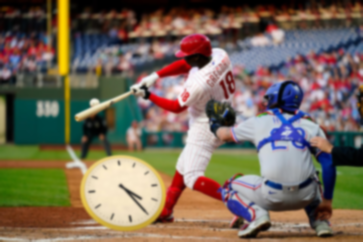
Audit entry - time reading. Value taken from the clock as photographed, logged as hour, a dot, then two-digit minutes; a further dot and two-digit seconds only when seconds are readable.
4.25
